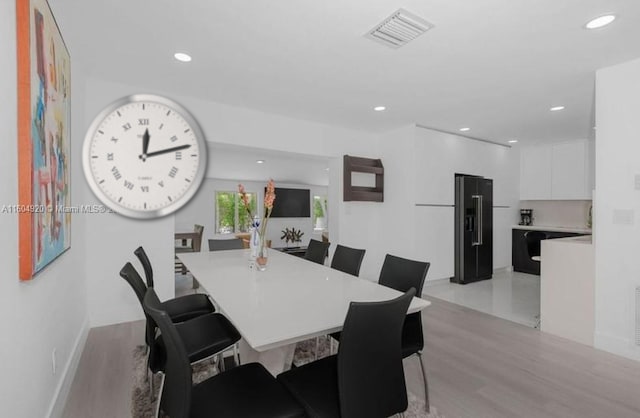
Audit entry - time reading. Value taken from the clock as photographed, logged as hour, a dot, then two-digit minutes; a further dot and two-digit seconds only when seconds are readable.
12.13
